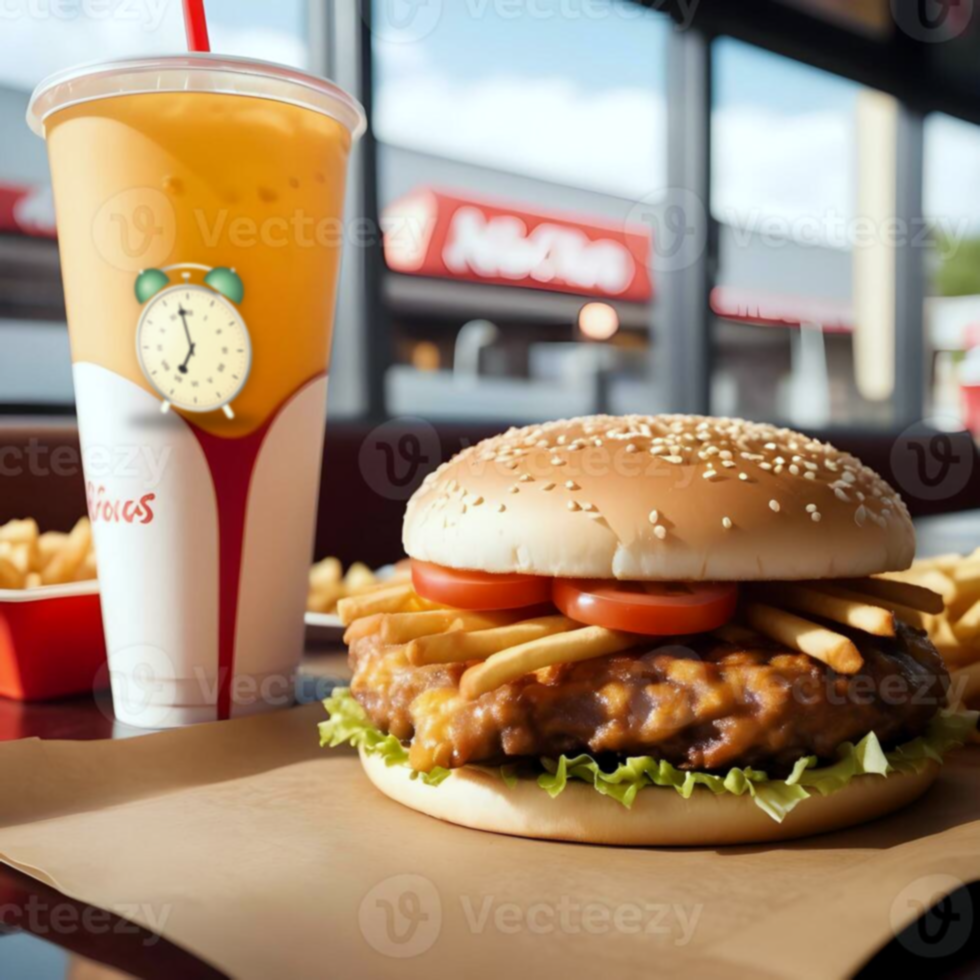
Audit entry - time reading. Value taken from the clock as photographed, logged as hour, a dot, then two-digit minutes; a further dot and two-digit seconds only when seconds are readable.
6.58
